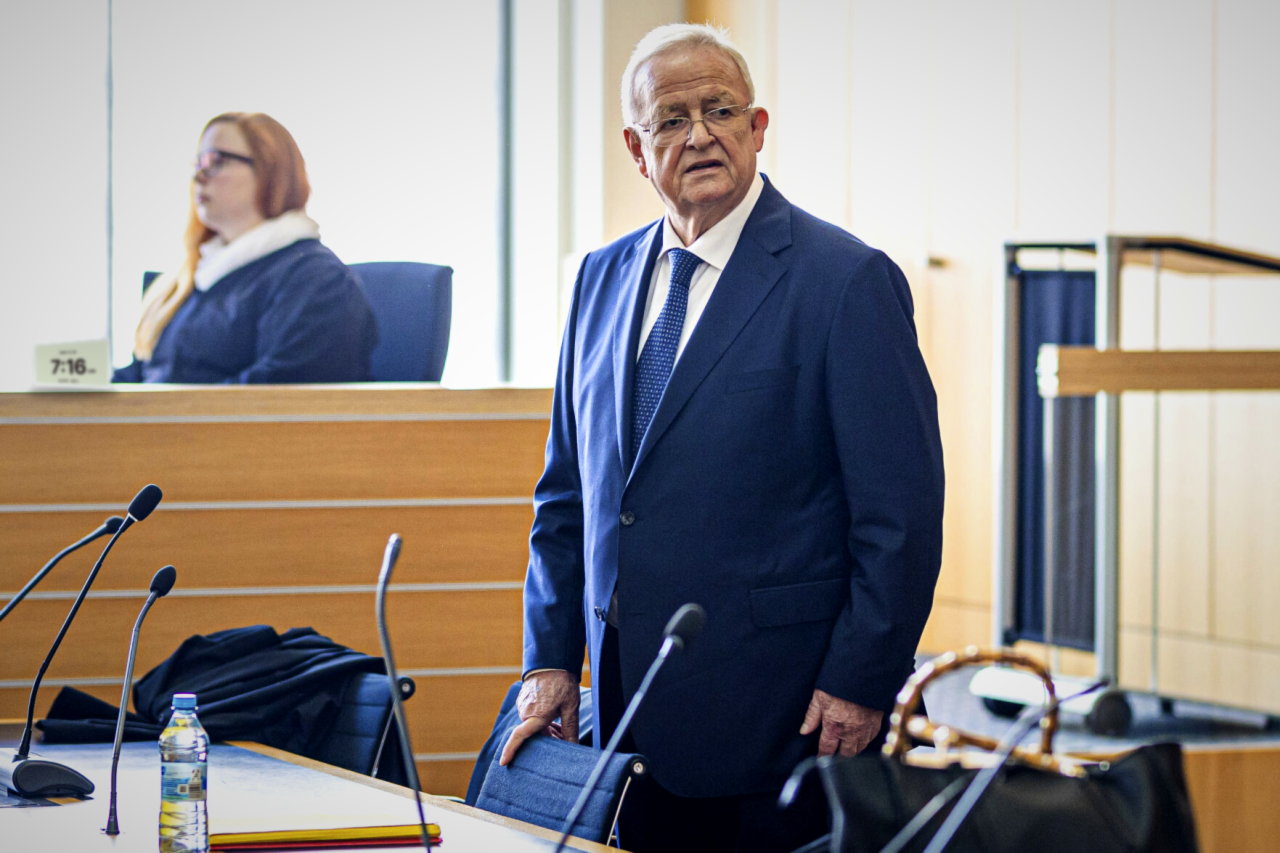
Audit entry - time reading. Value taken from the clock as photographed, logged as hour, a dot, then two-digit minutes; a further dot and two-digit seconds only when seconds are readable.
7.16
